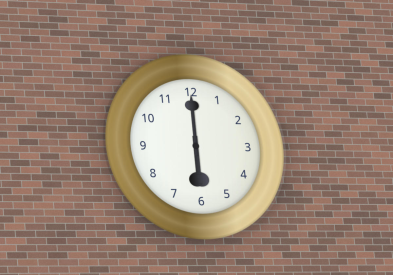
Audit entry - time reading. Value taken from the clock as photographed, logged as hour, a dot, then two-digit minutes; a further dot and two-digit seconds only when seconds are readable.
6.00
